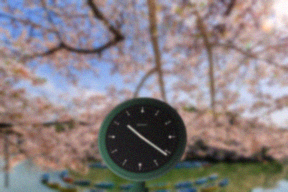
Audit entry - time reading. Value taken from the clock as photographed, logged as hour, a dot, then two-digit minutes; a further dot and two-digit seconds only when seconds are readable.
10.21
